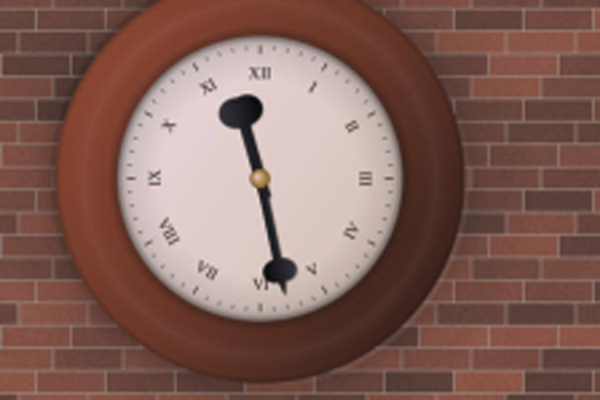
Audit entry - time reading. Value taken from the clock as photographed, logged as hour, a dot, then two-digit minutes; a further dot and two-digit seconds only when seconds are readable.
11.28
